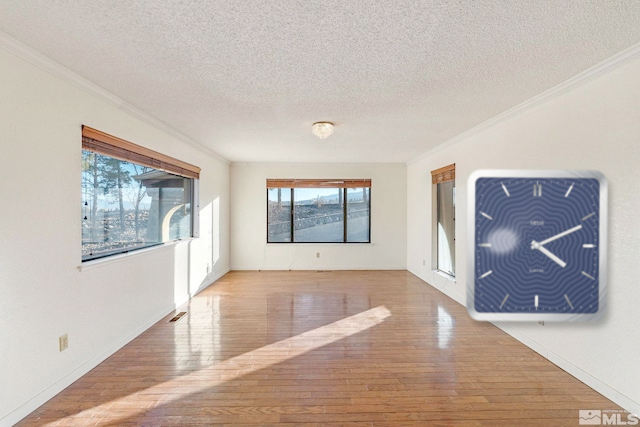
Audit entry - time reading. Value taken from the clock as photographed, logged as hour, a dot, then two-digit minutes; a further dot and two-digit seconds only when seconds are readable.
4.11
